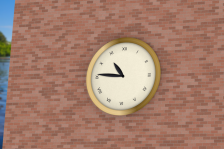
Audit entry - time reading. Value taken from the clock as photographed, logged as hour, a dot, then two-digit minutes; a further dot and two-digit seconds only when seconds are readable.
10.46
